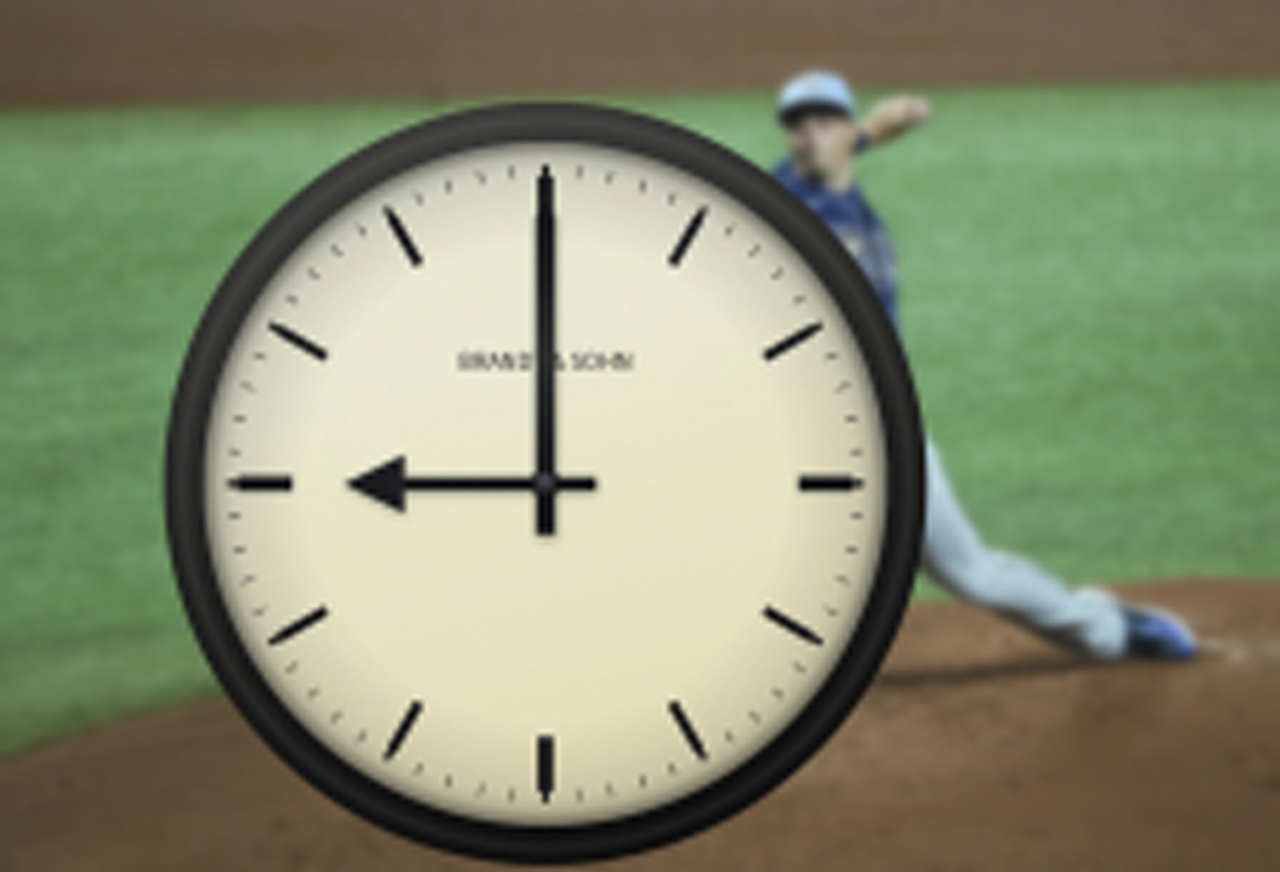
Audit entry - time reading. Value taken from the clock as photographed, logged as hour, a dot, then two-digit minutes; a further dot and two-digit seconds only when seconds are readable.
9.00
